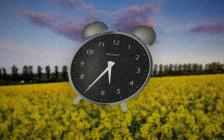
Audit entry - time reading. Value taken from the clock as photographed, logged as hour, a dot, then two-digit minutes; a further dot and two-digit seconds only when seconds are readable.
5.35
